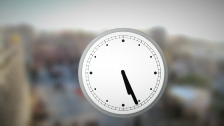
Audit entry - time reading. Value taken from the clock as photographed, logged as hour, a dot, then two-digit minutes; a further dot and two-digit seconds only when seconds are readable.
5.26
